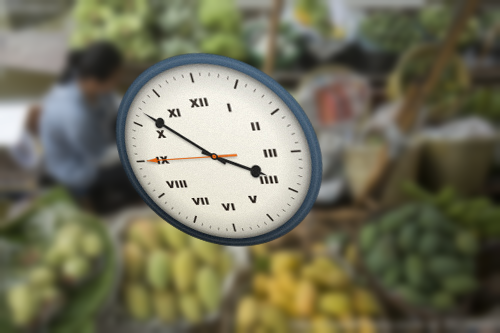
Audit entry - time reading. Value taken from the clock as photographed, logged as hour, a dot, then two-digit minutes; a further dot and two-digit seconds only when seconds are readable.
3.51.45
